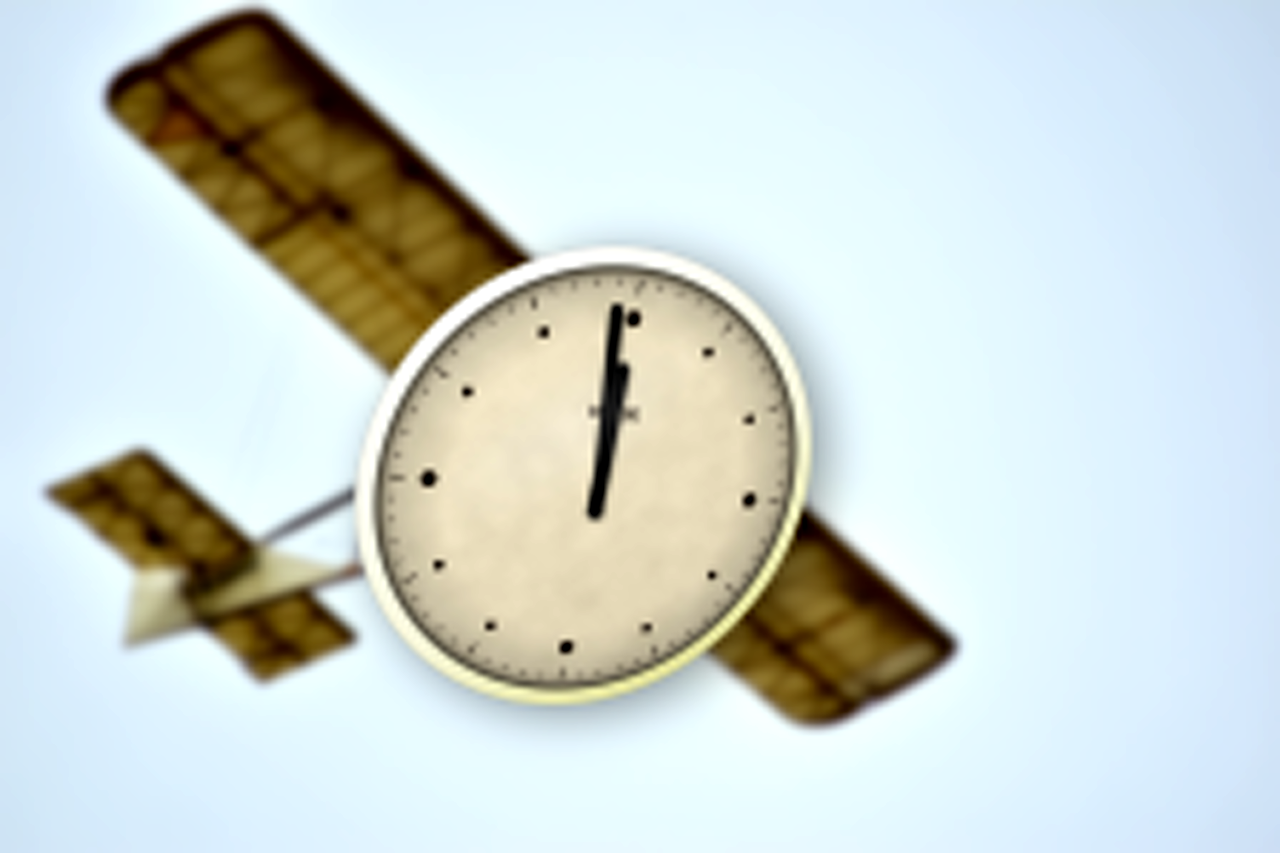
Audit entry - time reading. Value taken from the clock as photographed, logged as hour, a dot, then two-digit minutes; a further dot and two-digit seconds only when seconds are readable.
11.59
